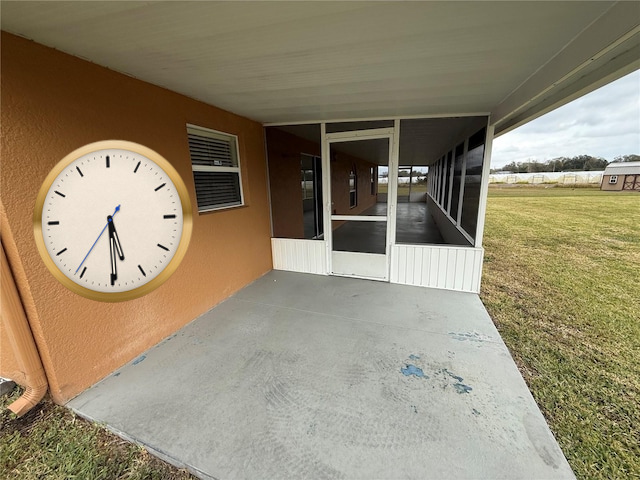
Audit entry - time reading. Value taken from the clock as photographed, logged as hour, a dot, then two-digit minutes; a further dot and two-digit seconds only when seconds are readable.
5.29.36
